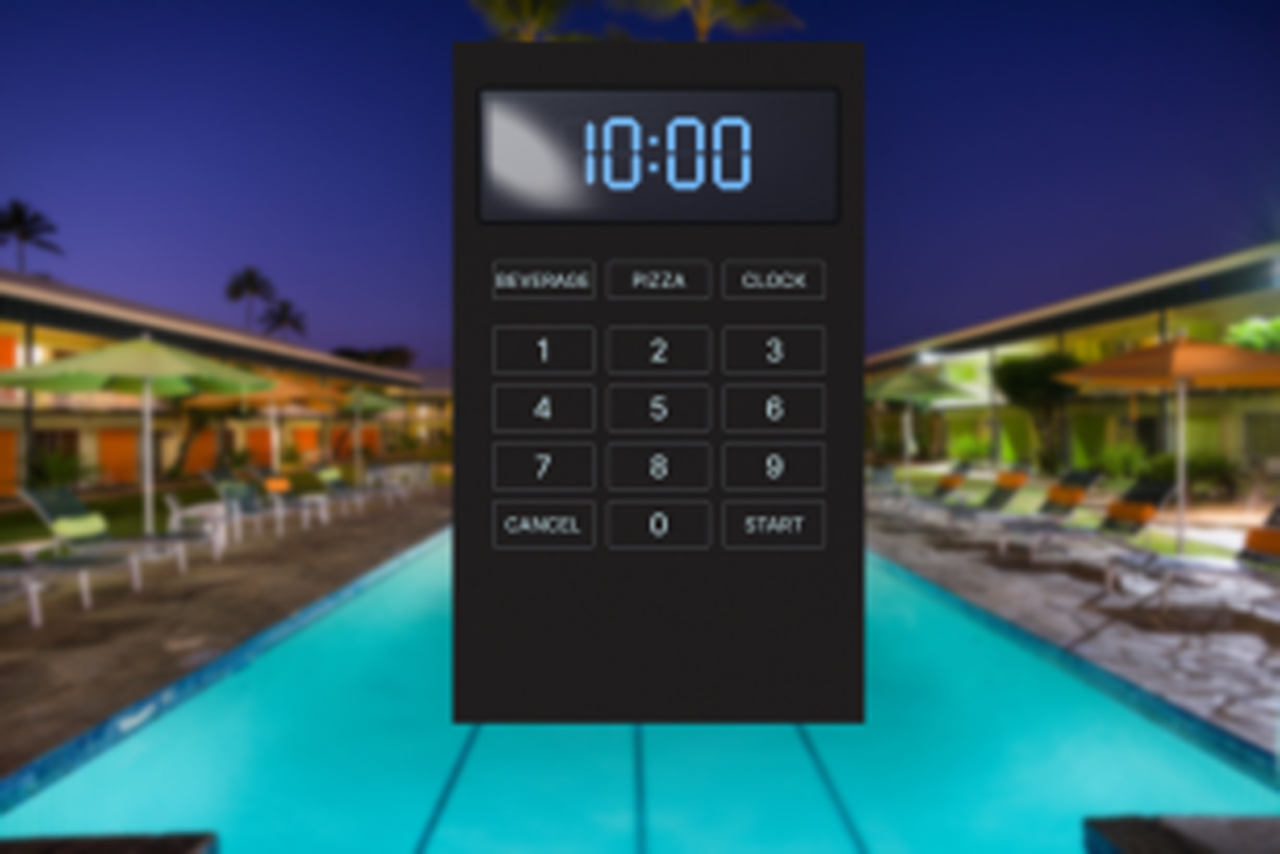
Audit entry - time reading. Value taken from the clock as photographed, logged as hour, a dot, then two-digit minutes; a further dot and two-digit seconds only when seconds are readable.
10.00
